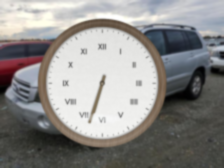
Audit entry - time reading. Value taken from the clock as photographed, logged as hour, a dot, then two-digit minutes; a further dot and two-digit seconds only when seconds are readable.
6.33
